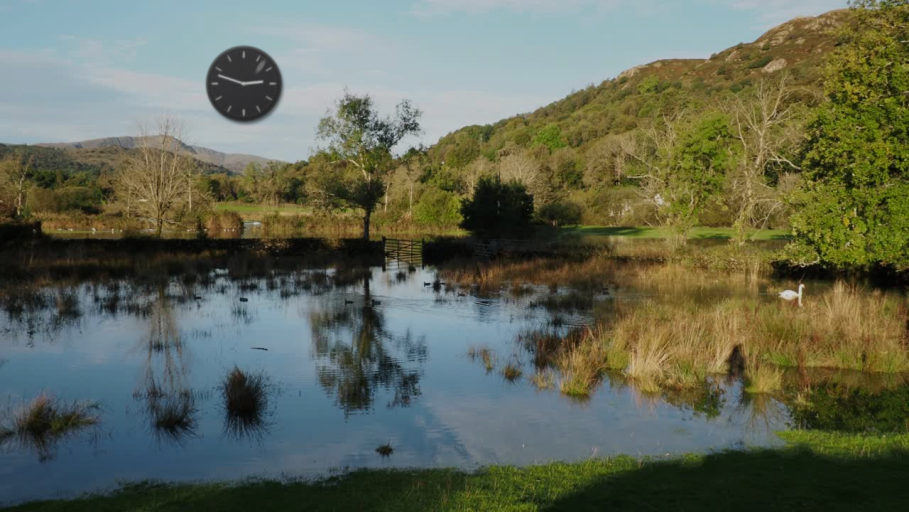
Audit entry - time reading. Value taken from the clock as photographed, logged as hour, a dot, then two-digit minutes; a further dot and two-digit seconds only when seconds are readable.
2.48
